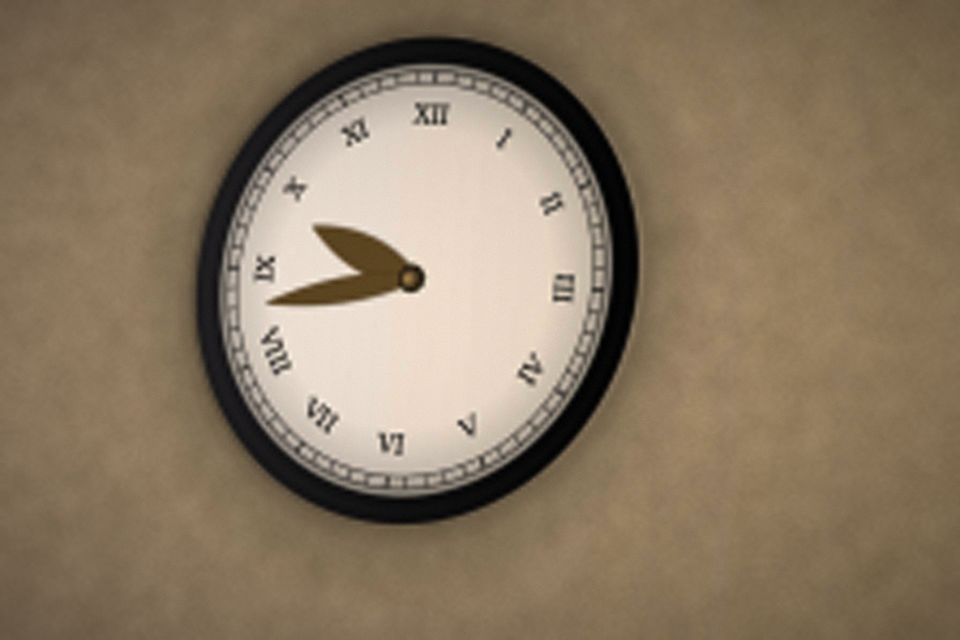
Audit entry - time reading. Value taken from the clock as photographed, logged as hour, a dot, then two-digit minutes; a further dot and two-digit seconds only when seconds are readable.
9.43
